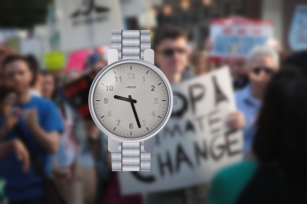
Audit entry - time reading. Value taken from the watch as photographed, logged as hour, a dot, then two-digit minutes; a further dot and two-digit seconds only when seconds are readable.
9.27
